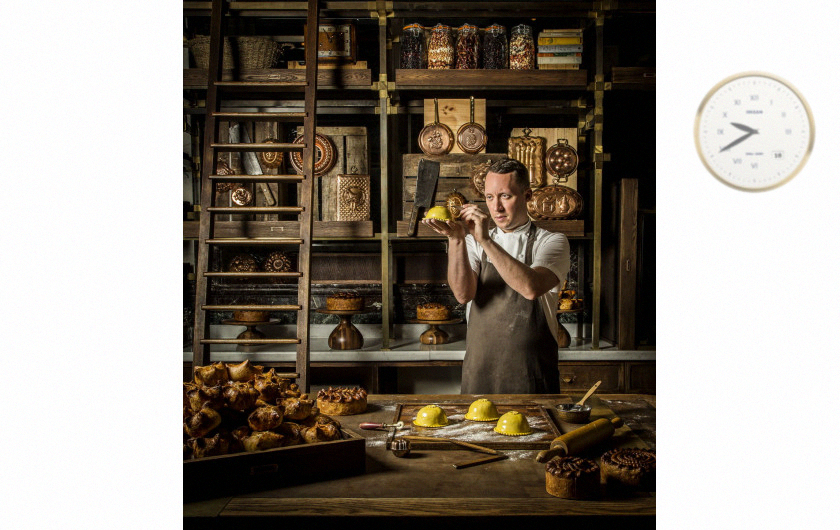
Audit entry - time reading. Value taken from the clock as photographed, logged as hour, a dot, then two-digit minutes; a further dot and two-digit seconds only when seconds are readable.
9.40
